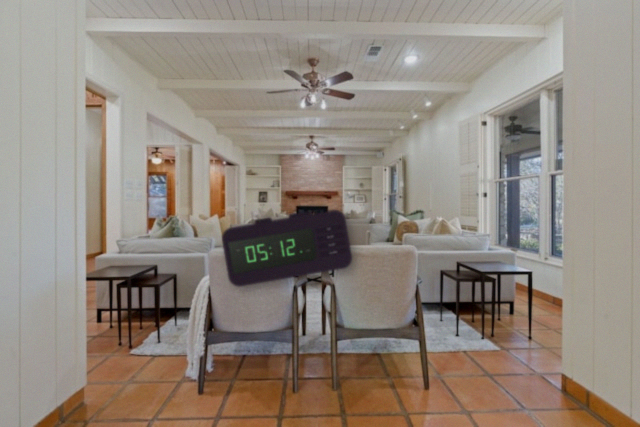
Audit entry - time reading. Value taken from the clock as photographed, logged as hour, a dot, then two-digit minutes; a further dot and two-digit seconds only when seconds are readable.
5.12
